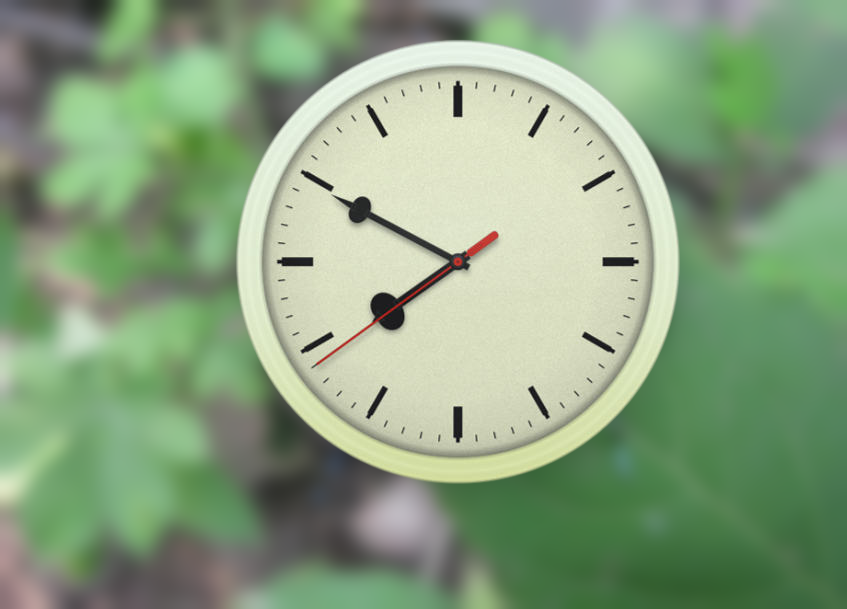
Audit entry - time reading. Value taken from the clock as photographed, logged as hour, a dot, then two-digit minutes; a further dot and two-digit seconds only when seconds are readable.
7.49.39
